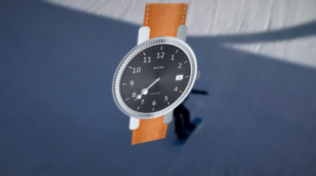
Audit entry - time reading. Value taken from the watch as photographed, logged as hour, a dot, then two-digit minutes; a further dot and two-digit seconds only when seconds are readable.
7.38
